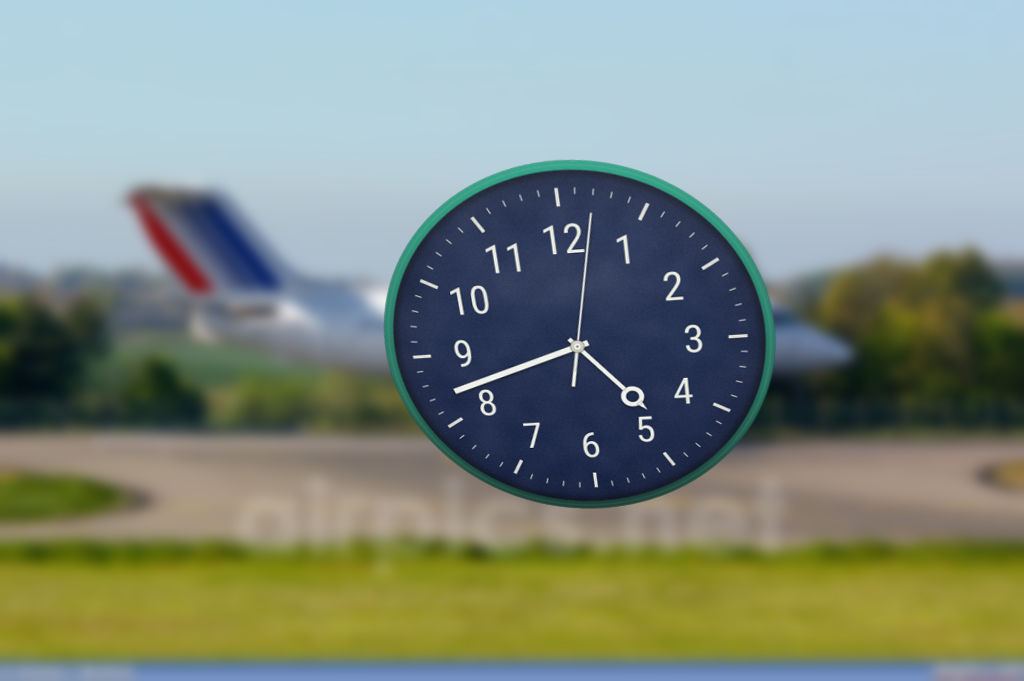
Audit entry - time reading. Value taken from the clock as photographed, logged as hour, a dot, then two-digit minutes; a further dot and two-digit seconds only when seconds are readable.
4.42.02
